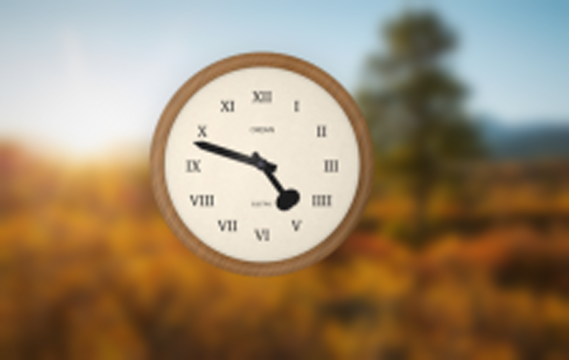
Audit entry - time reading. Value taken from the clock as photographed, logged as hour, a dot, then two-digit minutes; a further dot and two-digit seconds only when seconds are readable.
4.48
